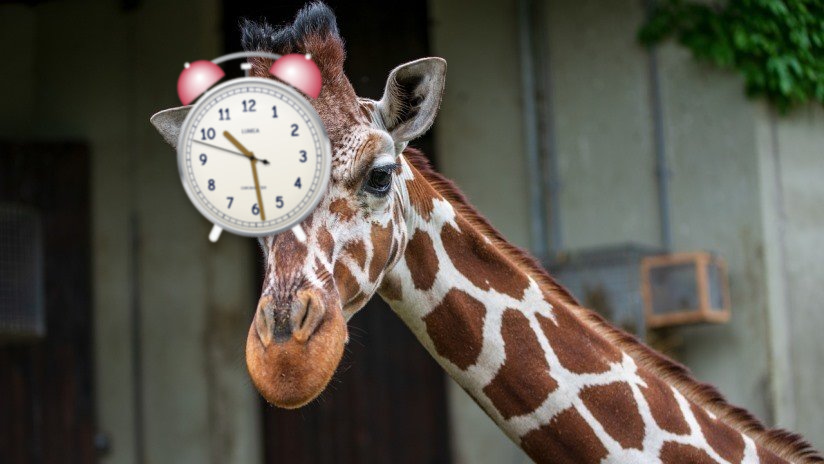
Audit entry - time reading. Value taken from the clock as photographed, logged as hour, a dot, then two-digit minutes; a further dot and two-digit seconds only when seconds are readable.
10.28.48
